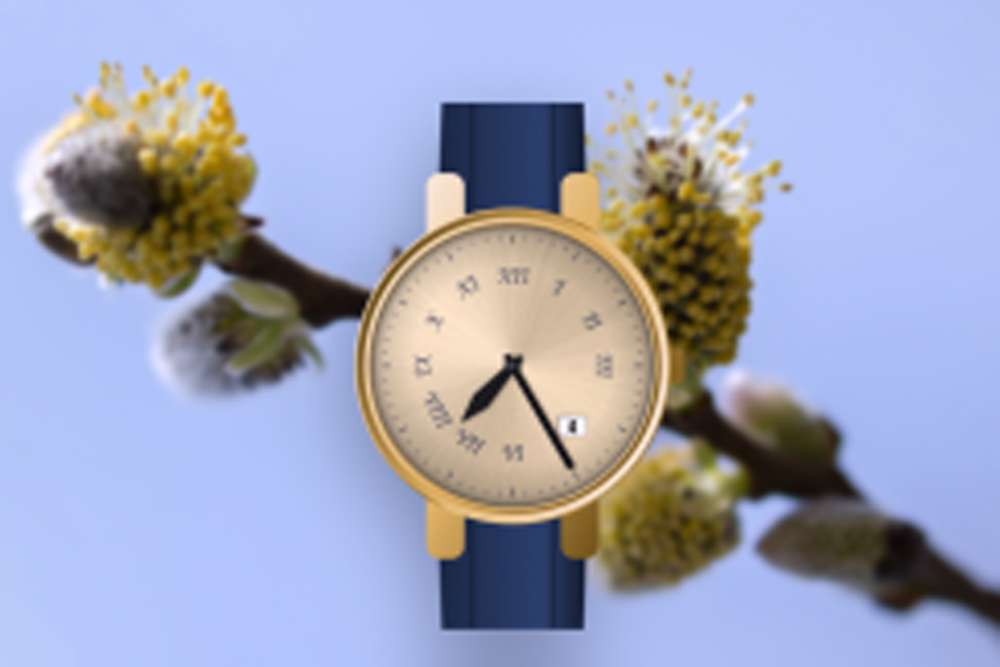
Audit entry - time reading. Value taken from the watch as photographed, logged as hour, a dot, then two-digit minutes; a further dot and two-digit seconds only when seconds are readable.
7.25
